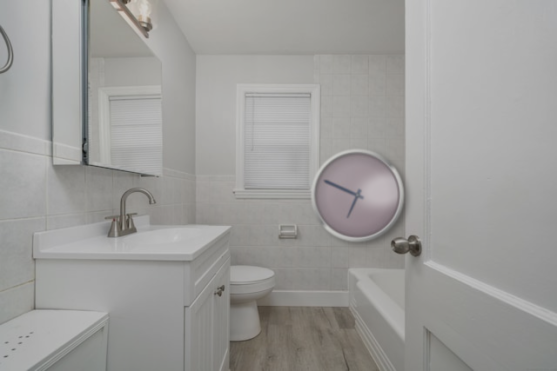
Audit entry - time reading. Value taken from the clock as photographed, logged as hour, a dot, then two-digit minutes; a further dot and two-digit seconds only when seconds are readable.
6.49
